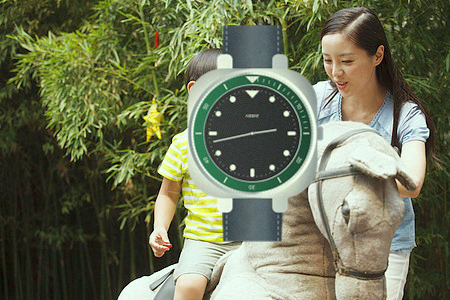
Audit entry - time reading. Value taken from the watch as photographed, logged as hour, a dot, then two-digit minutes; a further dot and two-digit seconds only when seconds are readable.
2.43
